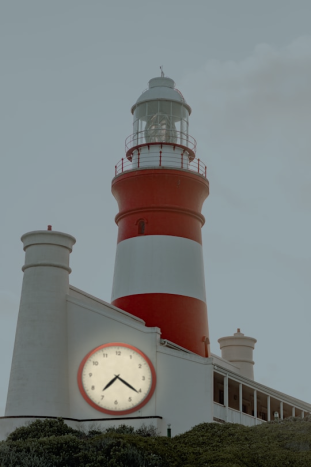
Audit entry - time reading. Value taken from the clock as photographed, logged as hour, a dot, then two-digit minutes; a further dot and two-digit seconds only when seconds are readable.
7.21
